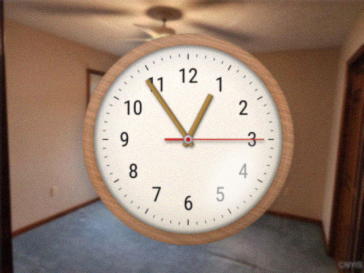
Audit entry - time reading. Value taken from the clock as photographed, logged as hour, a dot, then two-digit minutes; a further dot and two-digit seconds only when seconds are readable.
12.54.15
